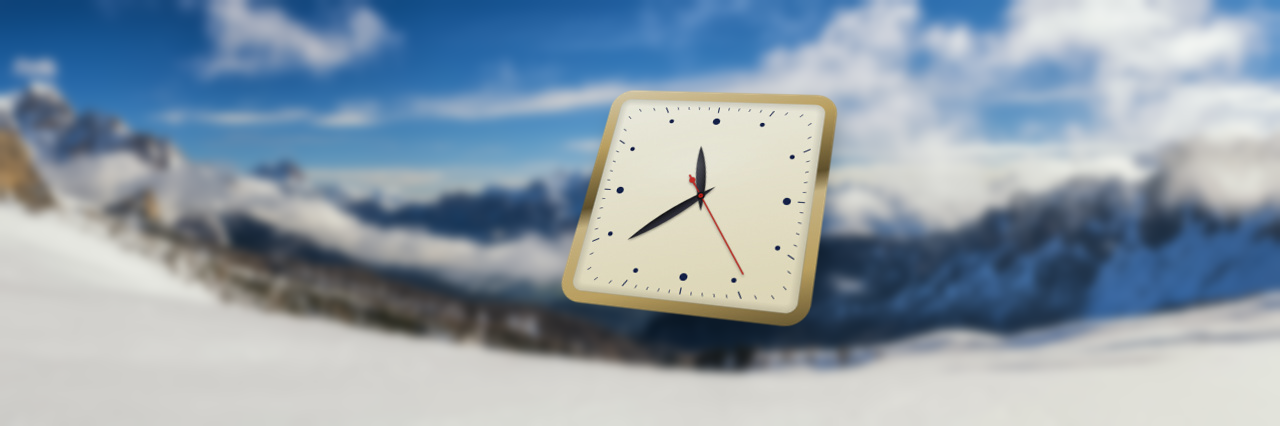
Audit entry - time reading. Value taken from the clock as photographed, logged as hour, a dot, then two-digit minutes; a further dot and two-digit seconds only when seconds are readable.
11.38.24
